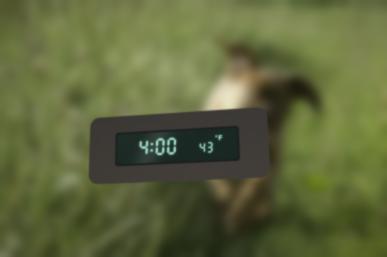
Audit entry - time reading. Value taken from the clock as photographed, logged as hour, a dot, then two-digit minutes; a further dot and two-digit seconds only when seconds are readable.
4.00
